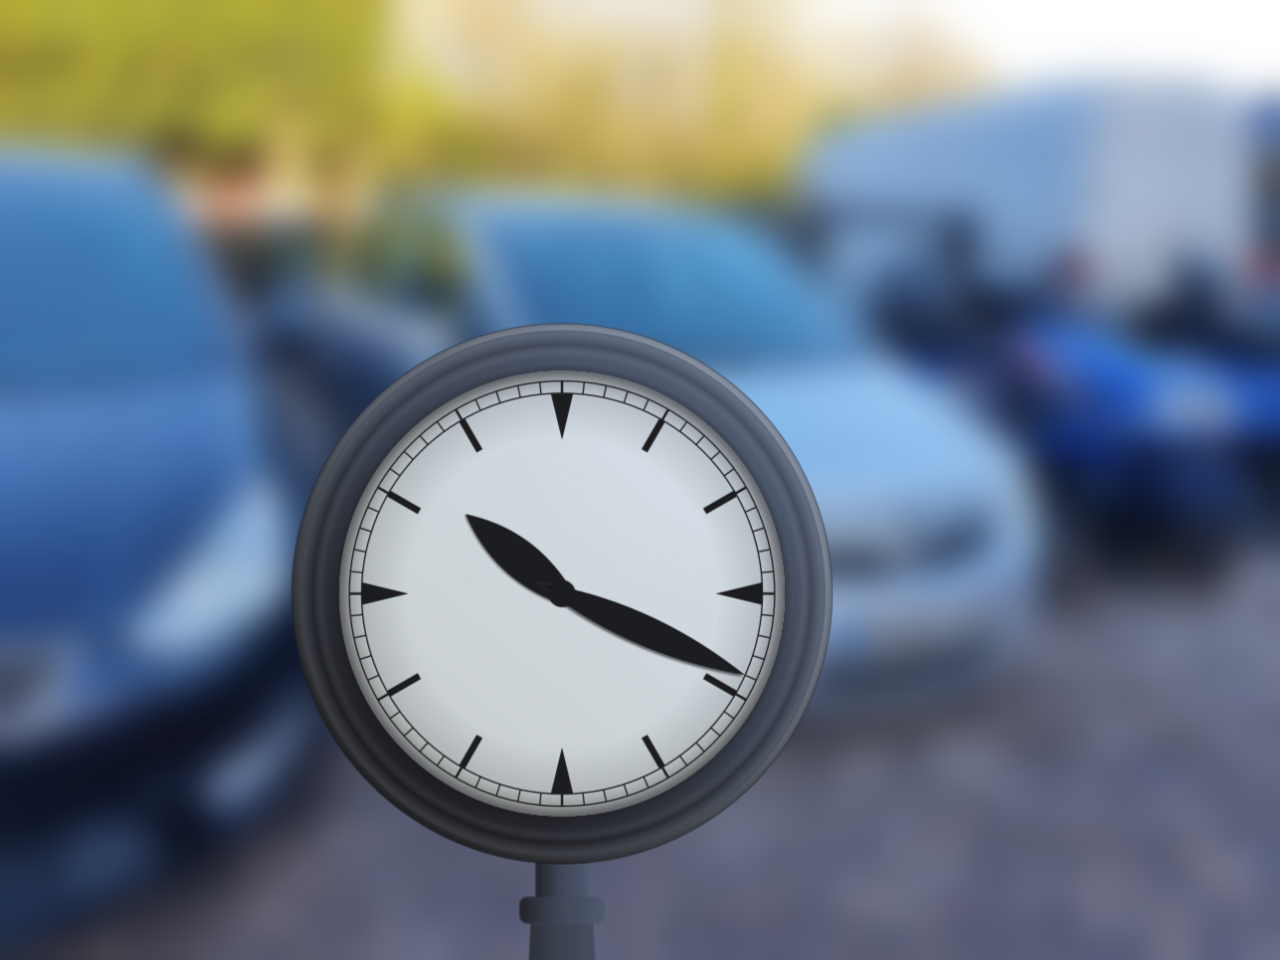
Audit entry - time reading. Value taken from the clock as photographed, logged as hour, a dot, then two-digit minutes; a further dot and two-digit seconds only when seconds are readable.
10.19
